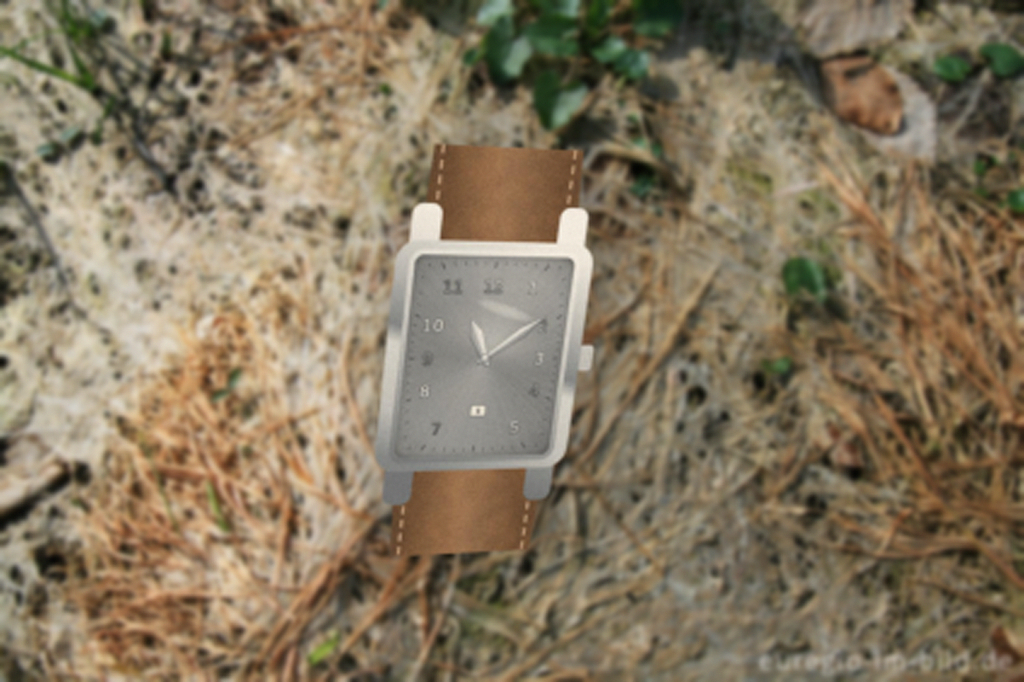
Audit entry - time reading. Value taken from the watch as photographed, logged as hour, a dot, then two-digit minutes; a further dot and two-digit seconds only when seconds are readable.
11.09
